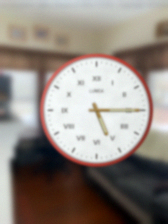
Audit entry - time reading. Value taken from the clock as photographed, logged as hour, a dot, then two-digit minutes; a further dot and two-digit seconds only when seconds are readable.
5.15
